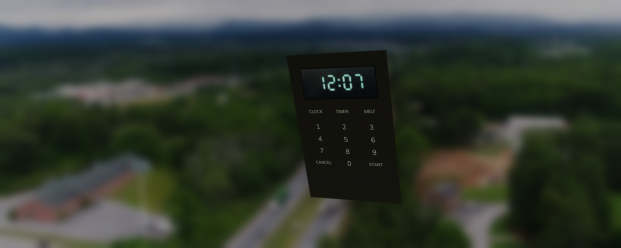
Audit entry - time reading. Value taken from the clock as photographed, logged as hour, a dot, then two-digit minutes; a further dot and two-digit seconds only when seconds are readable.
12.07
